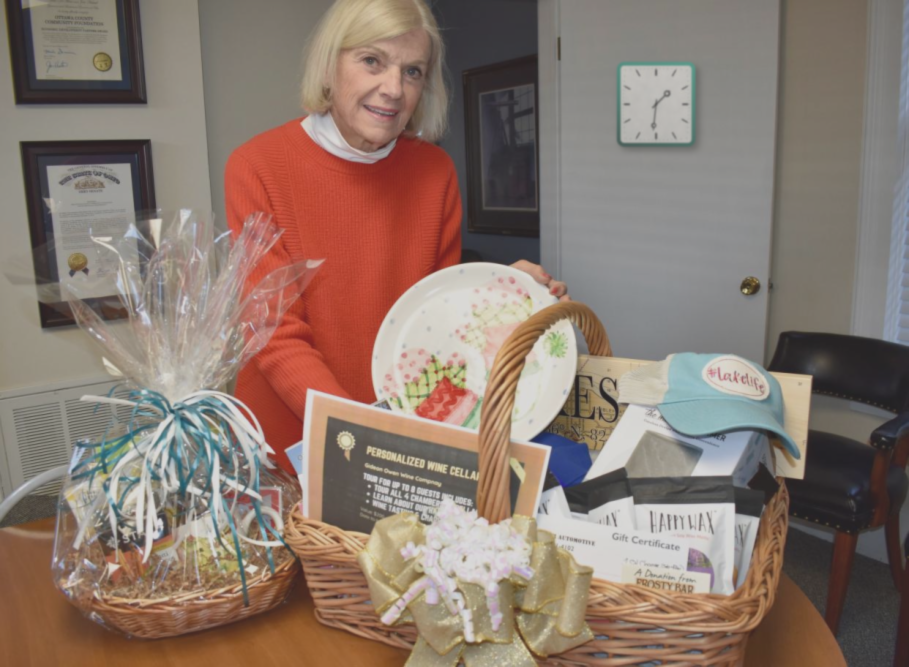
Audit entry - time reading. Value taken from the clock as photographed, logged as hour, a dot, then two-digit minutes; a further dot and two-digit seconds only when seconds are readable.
1.31
